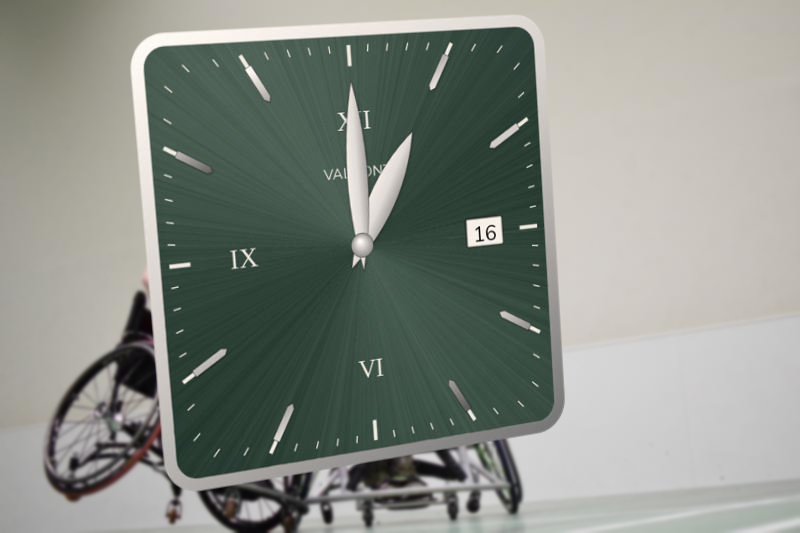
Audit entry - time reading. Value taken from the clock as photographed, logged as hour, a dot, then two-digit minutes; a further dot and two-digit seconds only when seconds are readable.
1.00
